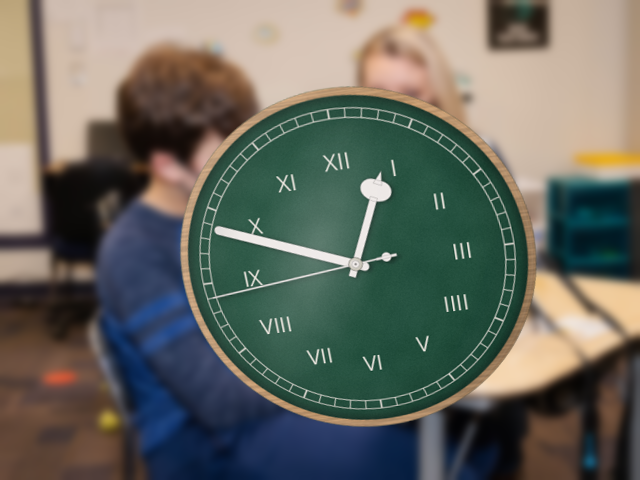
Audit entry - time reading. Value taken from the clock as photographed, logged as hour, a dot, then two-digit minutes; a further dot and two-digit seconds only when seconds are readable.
12.48.44
